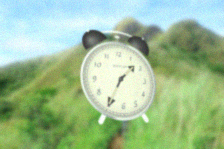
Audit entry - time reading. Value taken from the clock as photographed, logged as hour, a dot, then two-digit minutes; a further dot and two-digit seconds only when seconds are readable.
1.35
